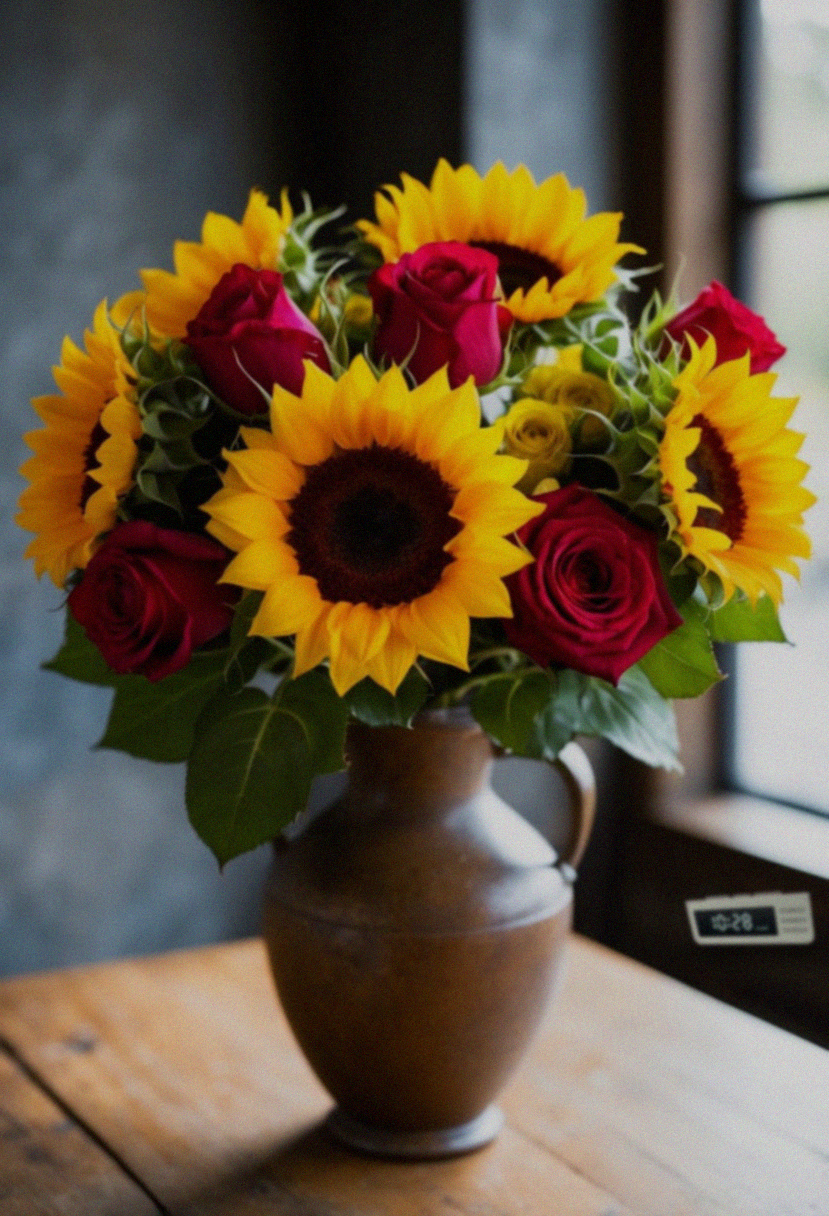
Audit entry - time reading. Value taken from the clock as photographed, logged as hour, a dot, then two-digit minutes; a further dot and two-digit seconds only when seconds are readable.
10.28
